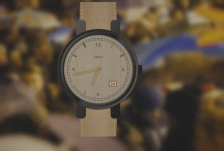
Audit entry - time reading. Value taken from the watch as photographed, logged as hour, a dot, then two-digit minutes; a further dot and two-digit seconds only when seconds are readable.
6.43
